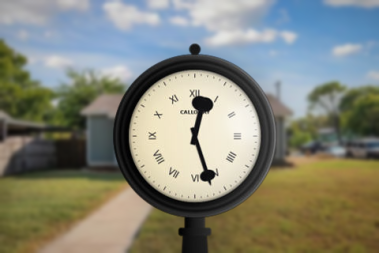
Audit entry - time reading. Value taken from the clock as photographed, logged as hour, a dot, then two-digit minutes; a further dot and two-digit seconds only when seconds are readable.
12.27
